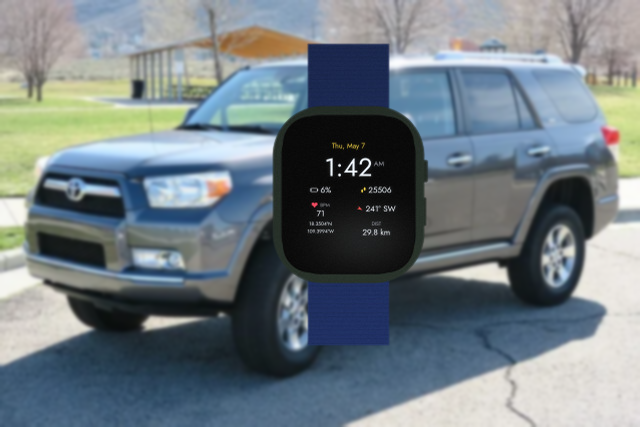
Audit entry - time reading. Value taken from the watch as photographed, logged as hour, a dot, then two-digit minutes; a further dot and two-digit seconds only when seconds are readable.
1.42
